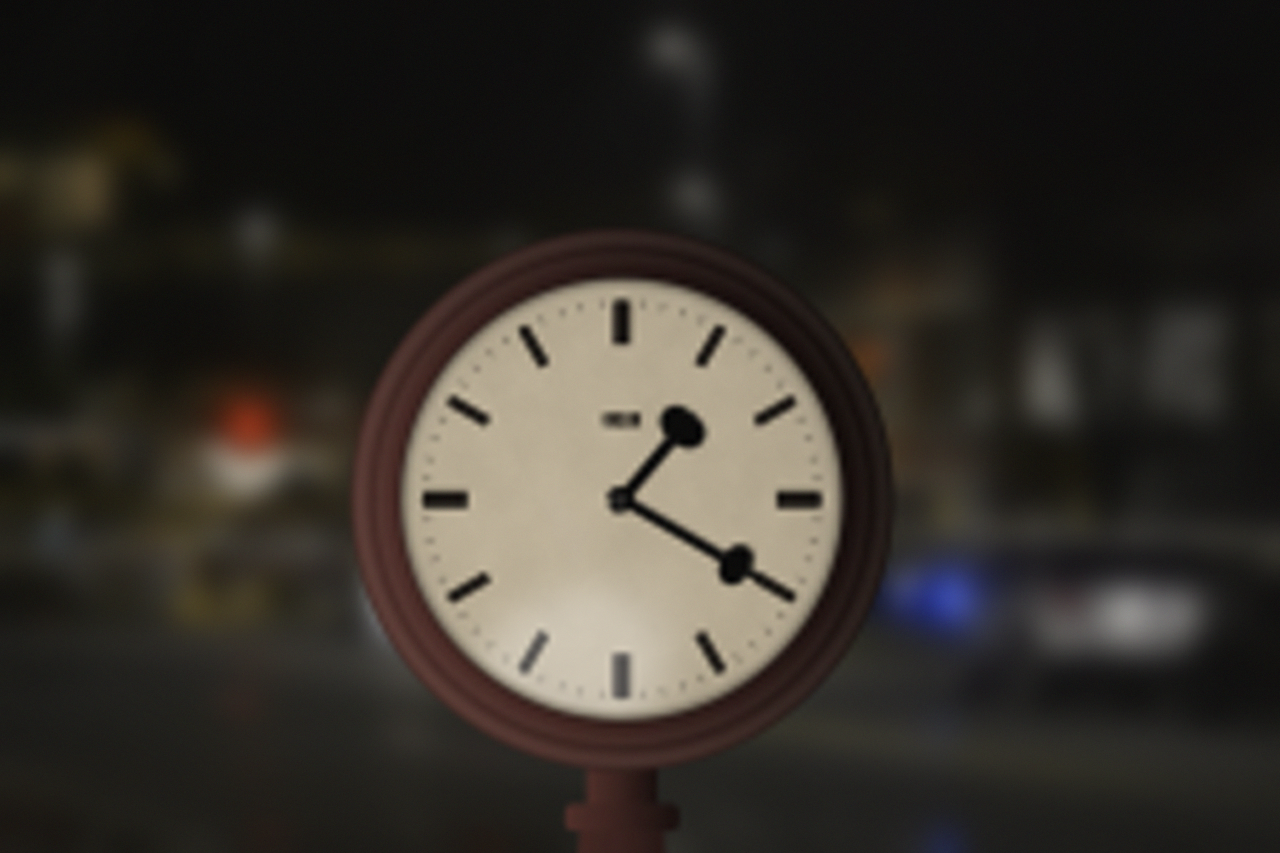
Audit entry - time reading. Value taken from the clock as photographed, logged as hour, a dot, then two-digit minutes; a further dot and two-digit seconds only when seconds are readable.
1.20
